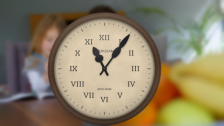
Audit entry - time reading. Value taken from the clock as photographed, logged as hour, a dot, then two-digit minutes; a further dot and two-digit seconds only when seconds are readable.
11.06
